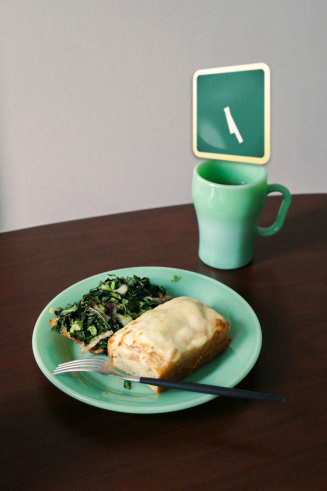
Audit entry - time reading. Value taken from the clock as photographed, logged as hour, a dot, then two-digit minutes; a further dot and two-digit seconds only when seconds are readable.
5.25
